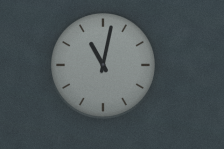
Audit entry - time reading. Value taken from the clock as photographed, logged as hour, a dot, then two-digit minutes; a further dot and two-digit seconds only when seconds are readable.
11.02
